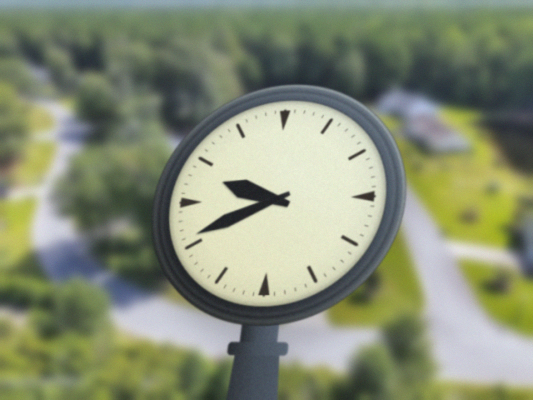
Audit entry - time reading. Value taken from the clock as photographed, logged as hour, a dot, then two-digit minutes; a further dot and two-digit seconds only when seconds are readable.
9.41
